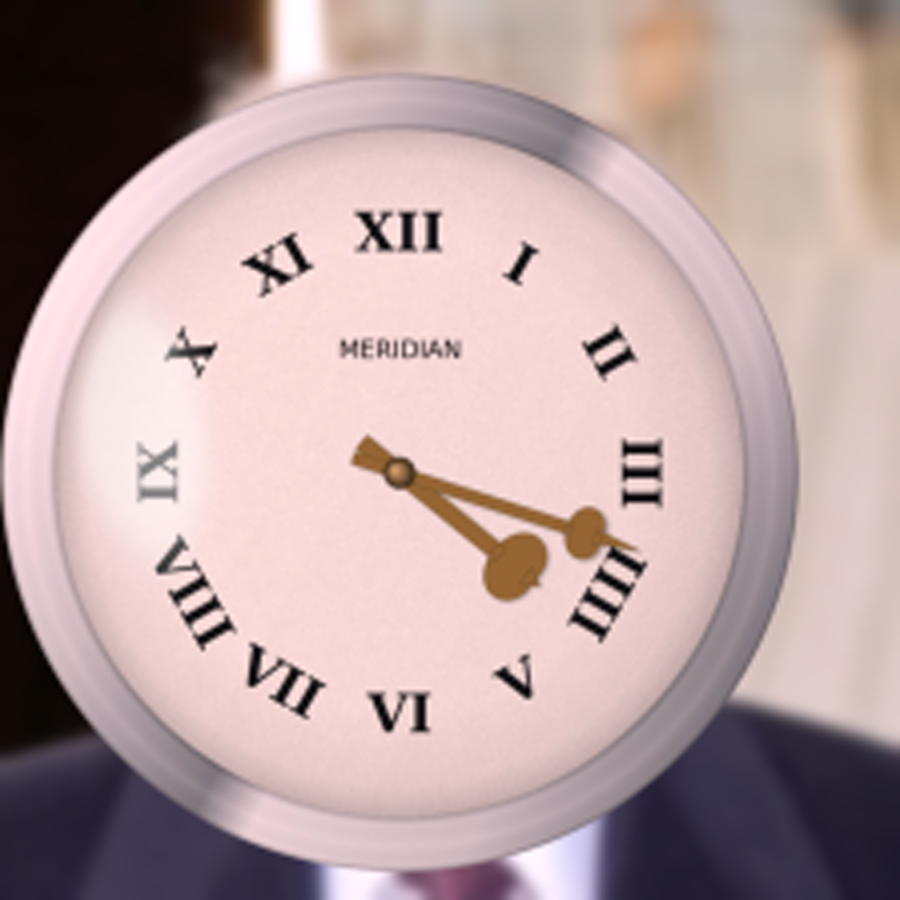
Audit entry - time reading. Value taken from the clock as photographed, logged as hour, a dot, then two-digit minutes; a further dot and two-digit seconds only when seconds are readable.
4.18
